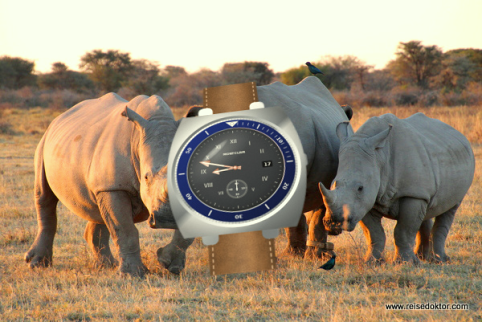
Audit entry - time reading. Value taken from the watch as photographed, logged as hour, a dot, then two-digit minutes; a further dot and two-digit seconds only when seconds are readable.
8.48
